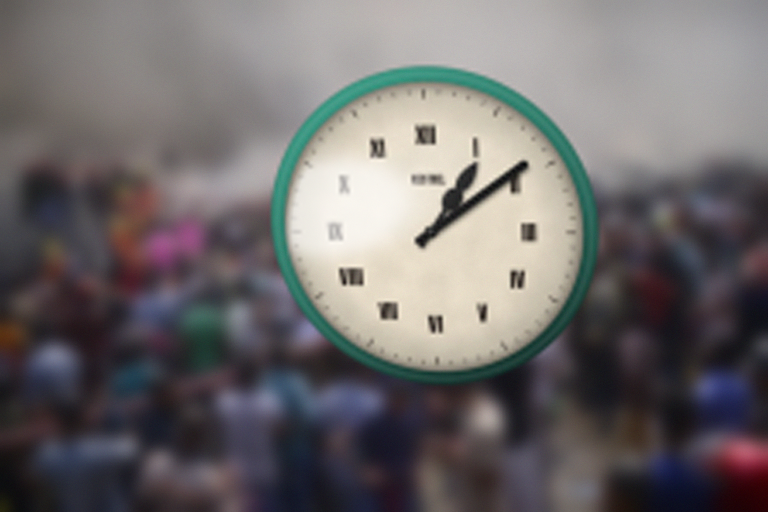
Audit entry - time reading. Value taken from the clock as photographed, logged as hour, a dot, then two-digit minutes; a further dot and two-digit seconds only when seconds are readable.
1.09
